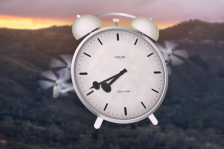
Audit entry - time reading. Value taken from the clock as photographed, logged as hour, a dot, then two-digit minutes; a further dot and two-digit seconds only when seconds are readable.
7.41
